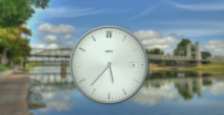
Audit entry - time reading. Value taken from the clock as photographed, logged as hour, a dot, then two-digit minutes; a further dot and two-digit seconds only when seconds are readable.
5.37
